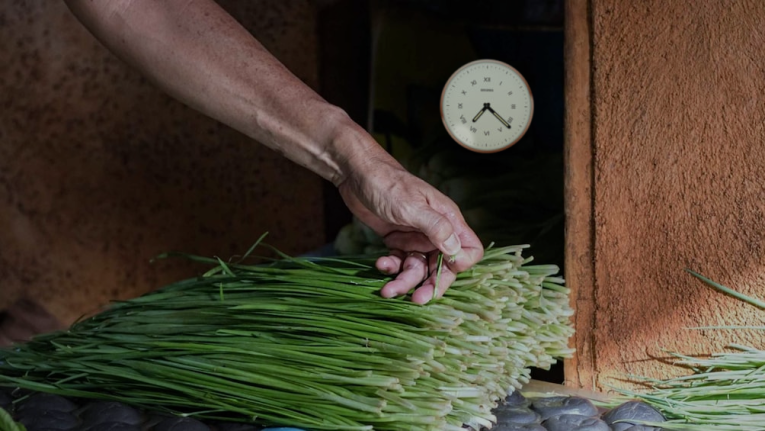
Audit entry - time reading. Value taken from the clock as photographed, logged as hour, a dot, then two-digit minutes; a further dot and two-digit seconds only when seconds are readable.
7.22
